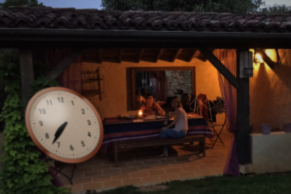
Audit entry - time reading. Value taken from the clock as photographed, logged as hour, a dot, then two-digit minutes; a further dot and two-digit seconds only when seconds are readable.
7.37
